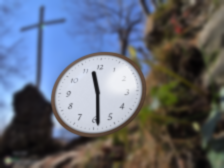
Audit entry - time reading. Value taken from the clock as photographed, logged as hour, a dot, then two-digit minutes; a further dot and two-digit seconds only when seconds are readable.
11.29
